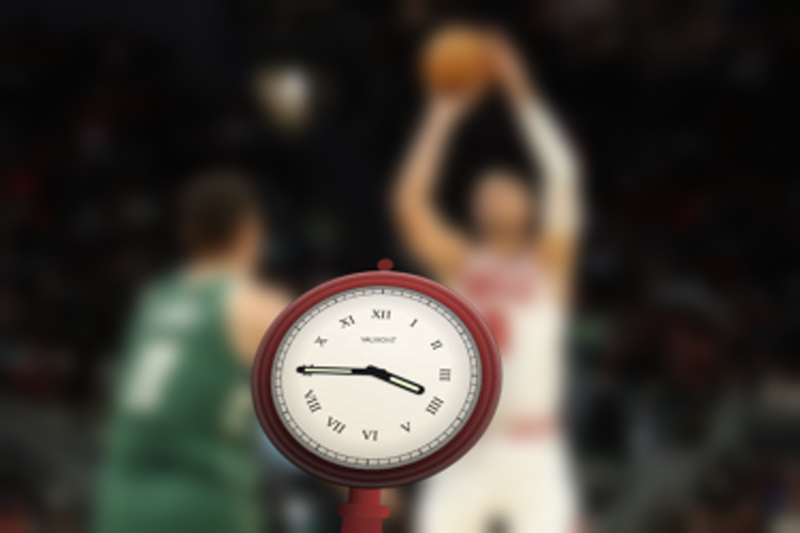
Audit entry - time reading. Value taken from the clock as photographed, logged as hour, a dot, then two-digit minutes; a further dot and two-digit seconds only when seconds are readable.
3.45
